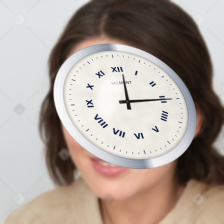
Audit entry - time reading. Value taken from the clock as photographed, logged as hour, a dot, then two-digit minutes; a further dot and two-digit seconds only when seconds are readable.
12.15
